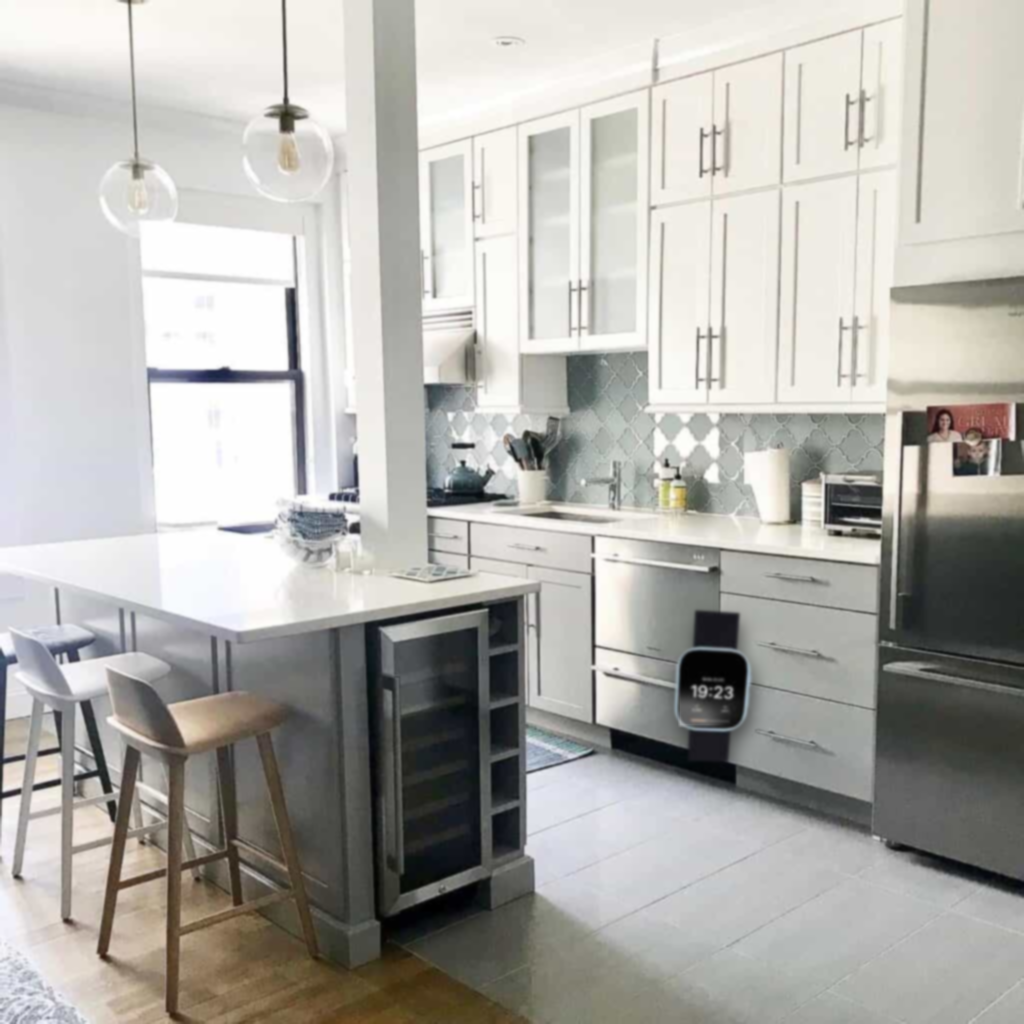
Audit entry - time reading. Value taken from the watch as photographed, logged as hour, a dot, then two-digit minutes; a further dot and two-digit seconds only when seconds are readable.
19.23
